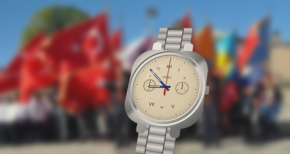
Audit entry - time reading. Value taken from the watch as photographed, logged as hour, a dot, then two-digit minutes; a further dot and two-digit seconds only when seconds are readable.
8.52
